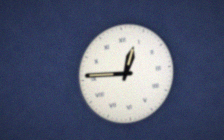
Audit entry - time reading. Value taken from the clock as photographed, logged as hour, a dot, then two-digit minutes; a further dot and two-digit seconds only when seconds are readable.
12.46
